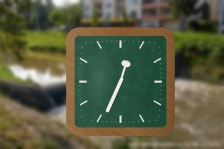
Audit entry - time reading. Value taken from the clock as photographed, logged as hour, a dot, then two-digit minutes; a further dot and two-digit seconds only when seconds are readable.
12.34
